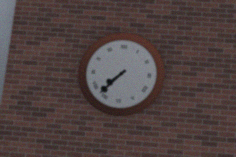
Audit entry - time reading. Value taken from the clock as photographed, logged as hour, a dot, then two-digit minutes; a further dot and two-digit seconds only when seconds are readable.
7.37
